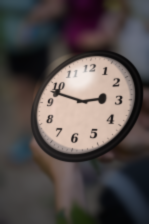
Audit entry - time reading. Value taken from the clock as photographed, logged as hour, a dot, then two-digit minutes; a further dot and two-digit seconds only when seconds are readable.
2.48
